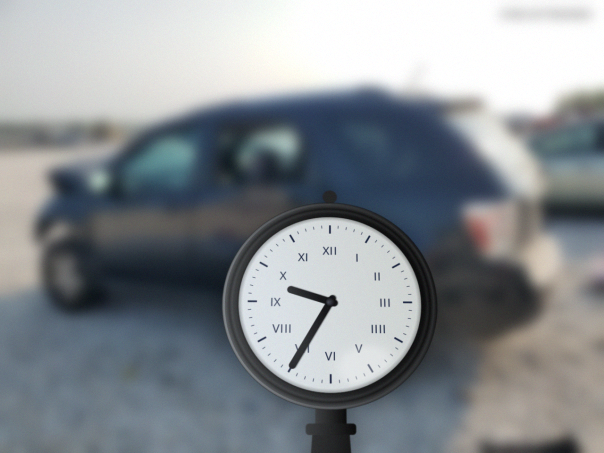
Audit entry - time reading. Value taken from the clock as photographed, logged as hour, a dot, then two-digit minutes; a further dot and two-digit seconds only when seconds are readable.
9.35
